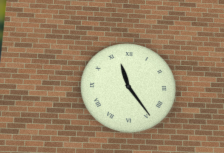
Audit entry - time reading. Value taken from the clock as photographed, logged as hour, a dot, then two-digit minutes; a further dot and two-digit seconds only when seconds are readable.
11.24
